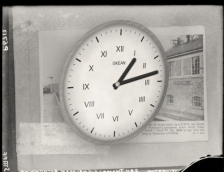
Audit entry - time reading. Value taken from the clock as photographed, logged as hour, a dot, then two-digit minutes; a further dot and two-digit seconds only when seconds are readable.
1.13
